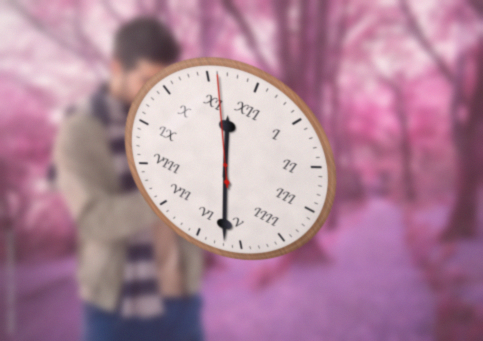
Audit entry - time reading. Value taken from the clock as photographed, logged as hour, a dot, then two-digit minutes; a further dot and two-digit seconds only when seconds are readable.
11.26.56
